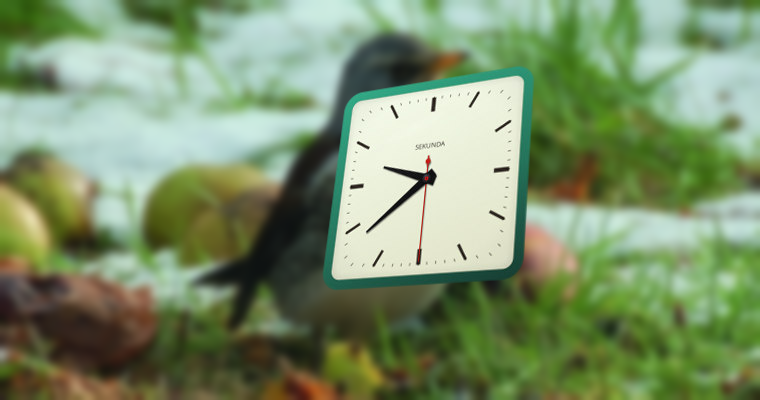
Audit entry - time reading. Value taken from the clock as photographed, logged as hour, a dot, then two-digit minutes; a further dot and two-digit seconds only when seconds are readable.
9.38.30
